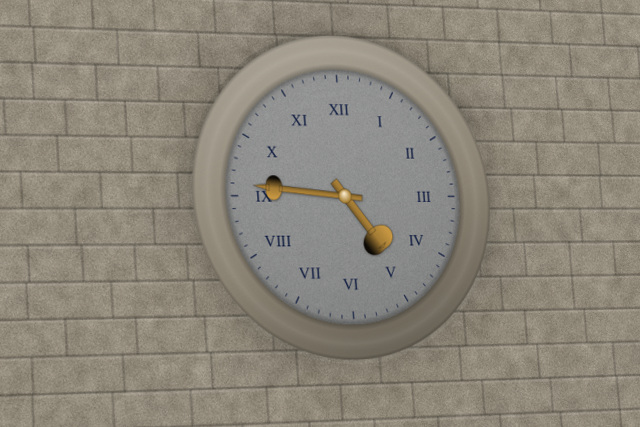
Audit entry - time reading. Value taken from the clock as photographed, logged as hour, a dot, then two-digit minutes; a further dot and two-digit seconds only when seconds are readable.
4.46
